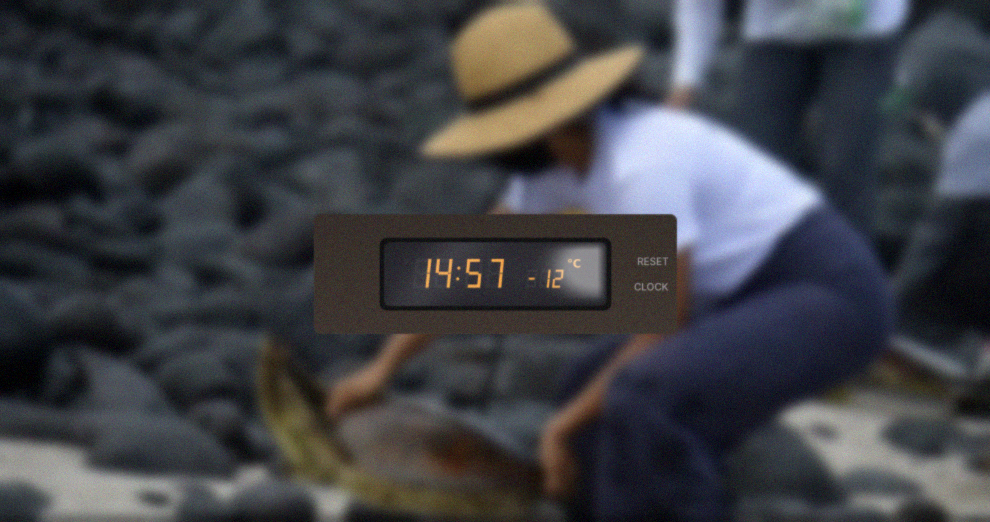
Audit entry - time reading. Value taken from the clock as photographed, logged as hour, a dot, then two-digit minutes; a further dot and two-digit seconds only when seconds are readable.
14.57
